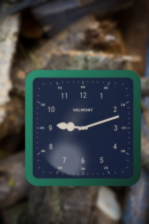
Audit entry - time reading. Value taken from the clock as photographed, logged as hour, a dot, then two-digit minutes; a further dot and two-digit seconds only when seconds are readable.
9.12
